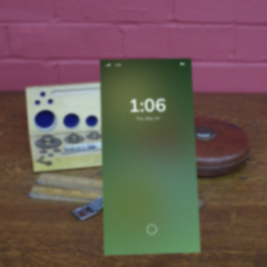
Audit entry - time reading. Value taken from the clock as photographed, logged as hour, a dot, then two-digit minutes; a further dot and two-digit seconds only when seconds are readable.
1.06
